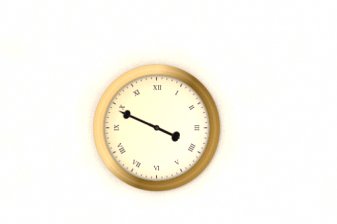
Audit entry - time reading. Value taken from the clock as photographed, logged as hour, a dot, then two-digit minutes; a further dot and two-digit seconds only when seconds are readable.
3.49
